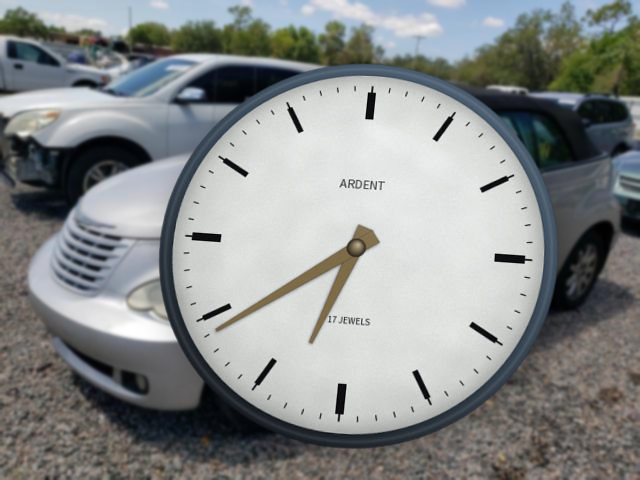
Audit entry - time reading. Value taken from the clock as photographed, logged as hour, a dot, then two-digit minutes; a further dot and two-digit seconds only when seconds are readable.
6.39
